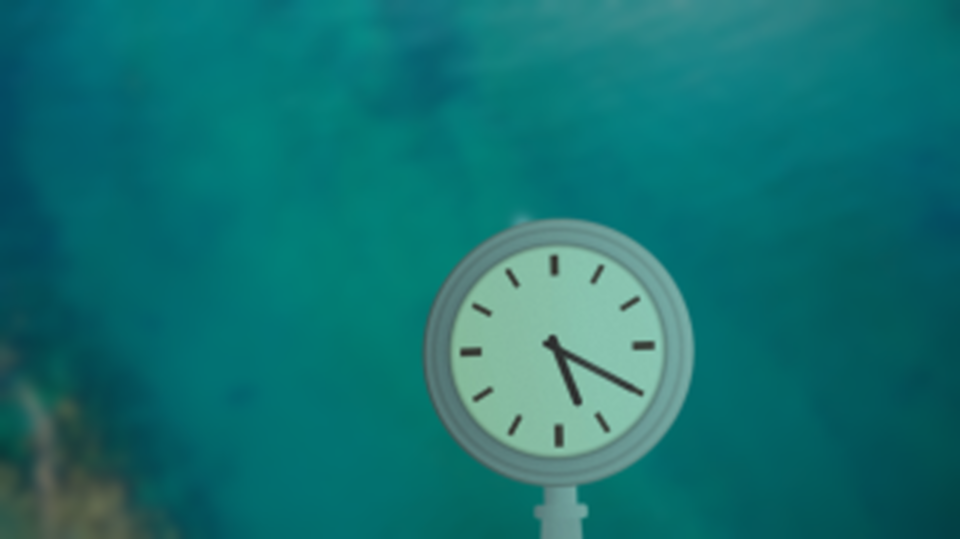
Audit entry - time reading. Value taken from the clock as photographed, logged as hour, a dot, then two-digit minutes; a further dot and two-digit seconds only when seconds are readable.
5.20
